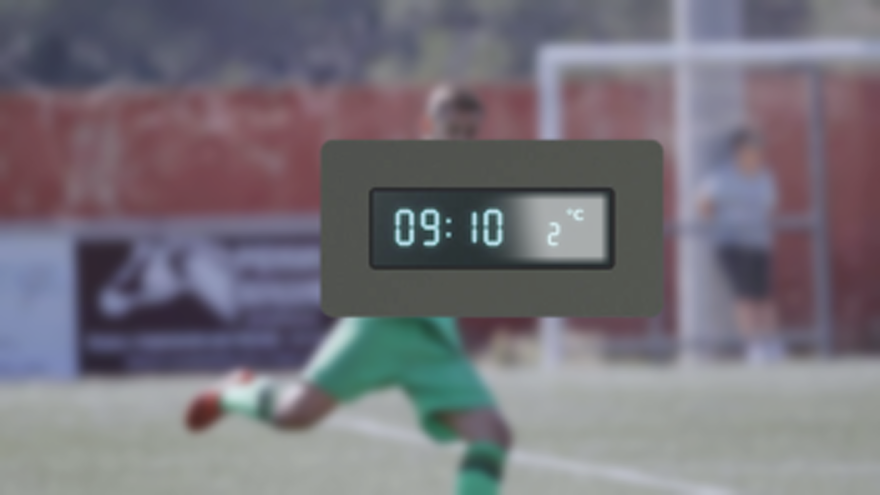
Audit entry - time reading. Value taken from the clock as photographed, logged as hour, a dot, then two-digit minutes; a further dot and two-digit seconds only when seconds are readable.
9.10
